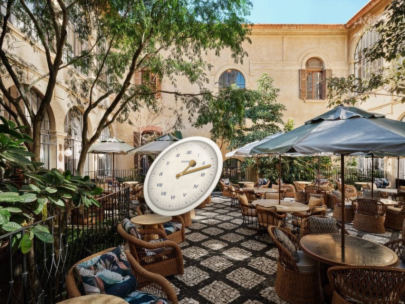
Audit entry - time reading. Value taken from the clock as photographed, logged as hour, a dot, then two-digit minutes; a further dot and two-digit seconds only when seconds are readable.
1.12
